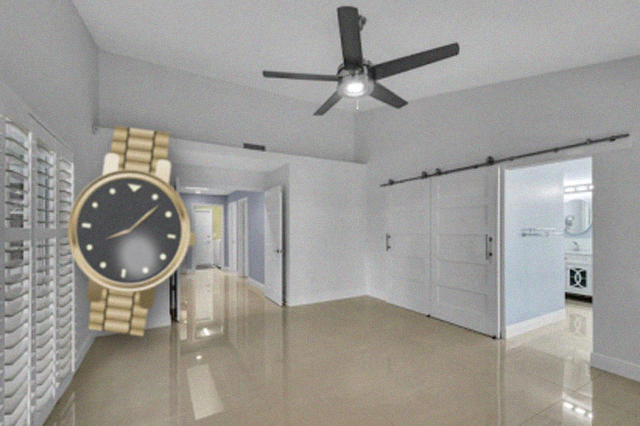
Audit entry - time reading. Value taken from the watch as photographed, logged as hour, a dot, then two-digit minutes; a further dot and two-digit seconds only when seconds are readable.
8.07
